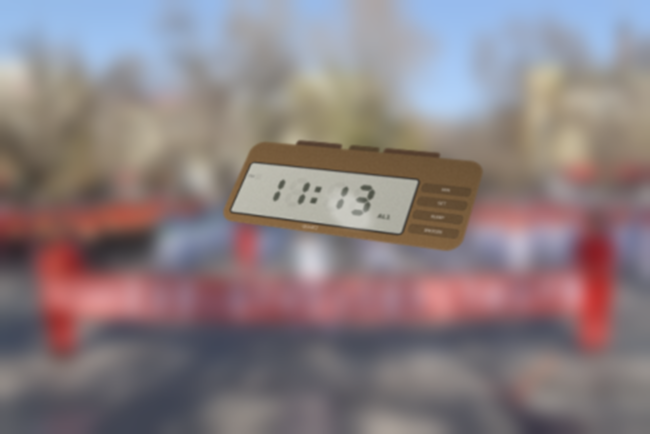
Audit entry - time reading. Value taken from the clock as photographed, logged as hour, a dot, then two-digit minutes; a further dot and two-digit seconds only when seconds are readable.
11.13
